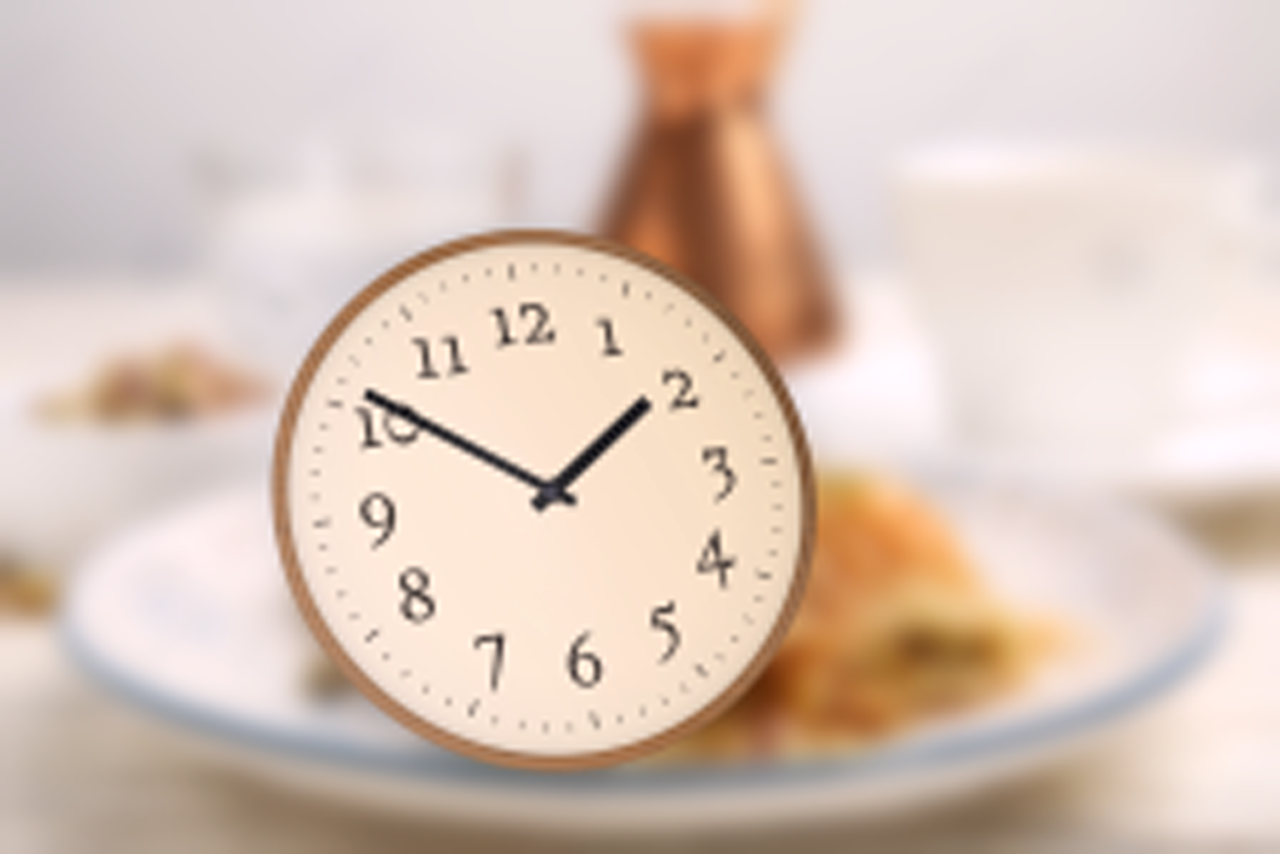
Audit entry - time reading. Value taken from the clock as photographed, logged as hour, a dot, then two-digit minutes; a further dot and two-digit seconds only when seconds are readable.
1.51
